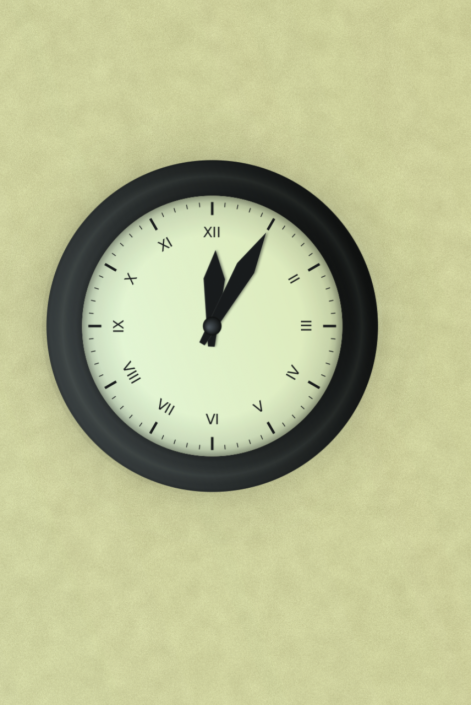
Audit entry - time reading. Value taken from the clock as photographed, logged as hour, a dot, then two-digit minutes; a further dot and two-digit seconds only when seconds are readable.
12.05
